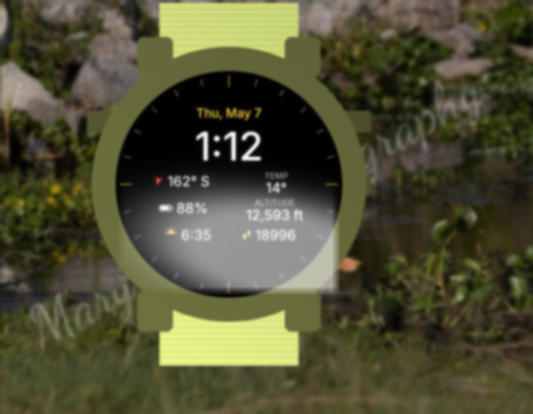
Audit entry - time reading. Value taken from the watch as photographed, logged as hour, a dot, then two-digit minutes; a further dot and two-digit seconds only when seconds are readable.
1.12
